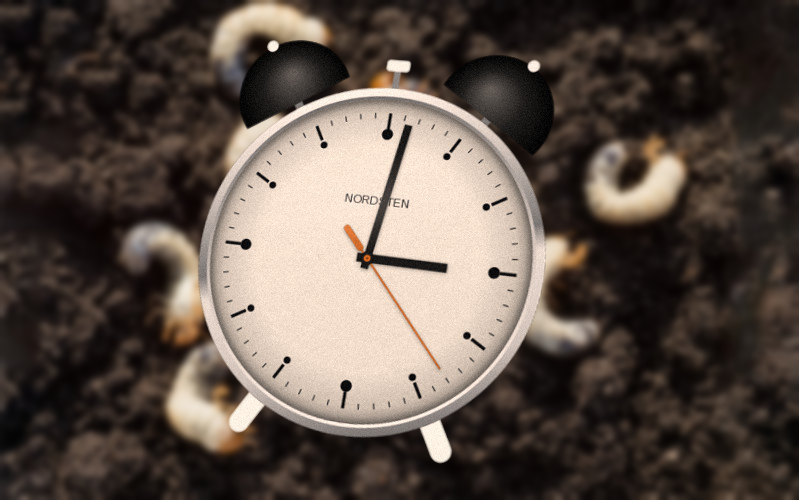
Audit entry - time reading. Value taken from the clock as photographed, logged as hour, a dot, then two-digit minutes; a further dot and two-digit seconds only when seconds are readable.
3.01.23
